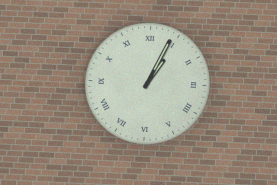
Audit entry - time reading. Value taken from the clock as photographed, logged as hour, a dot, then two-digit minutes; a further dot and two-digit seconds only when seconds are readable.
1.04
